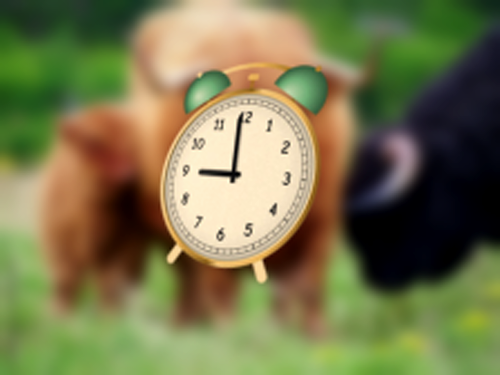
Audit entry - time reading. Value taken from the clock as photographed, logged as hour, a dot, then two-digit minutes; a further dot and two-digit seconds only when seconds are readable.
8.59
